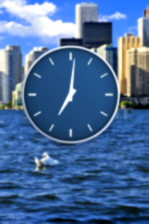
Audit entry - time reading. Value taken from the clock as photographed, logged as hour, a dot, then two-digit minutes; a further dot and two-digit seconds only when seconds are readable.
7.01
